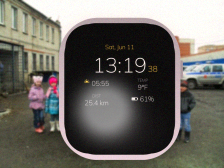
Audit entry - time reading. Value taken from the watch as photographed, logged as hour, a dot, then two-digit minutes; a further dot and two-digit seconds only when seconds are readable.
13.19.38
